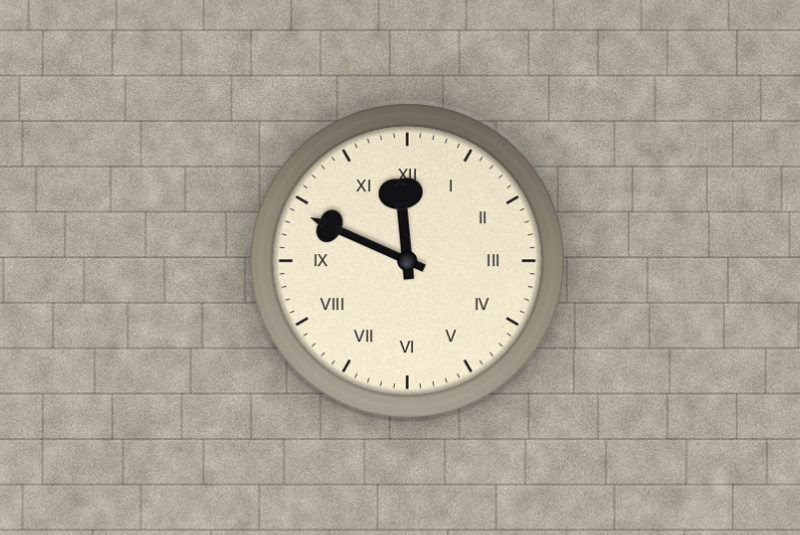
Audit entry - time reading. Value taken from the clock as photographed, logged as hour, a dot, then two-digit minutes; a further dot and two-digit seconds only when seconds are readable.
11.49
